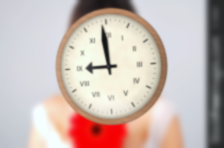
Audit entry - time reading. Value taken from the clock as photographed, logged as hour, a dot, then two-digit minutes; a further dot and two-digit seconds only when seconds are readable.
8.59
